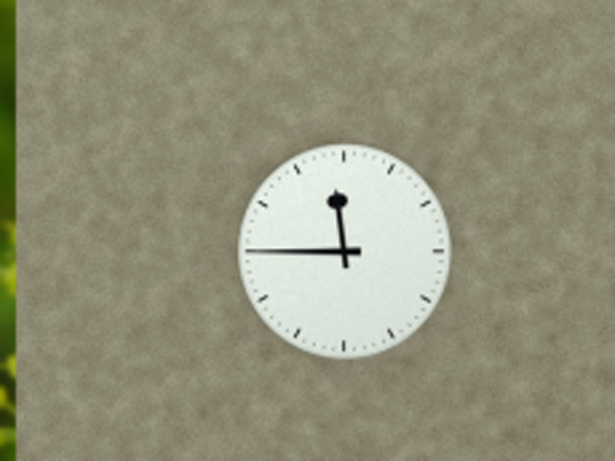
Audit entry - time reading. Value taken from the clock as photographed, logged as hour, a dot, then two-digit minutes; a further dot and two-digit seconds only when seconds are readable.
11.45
